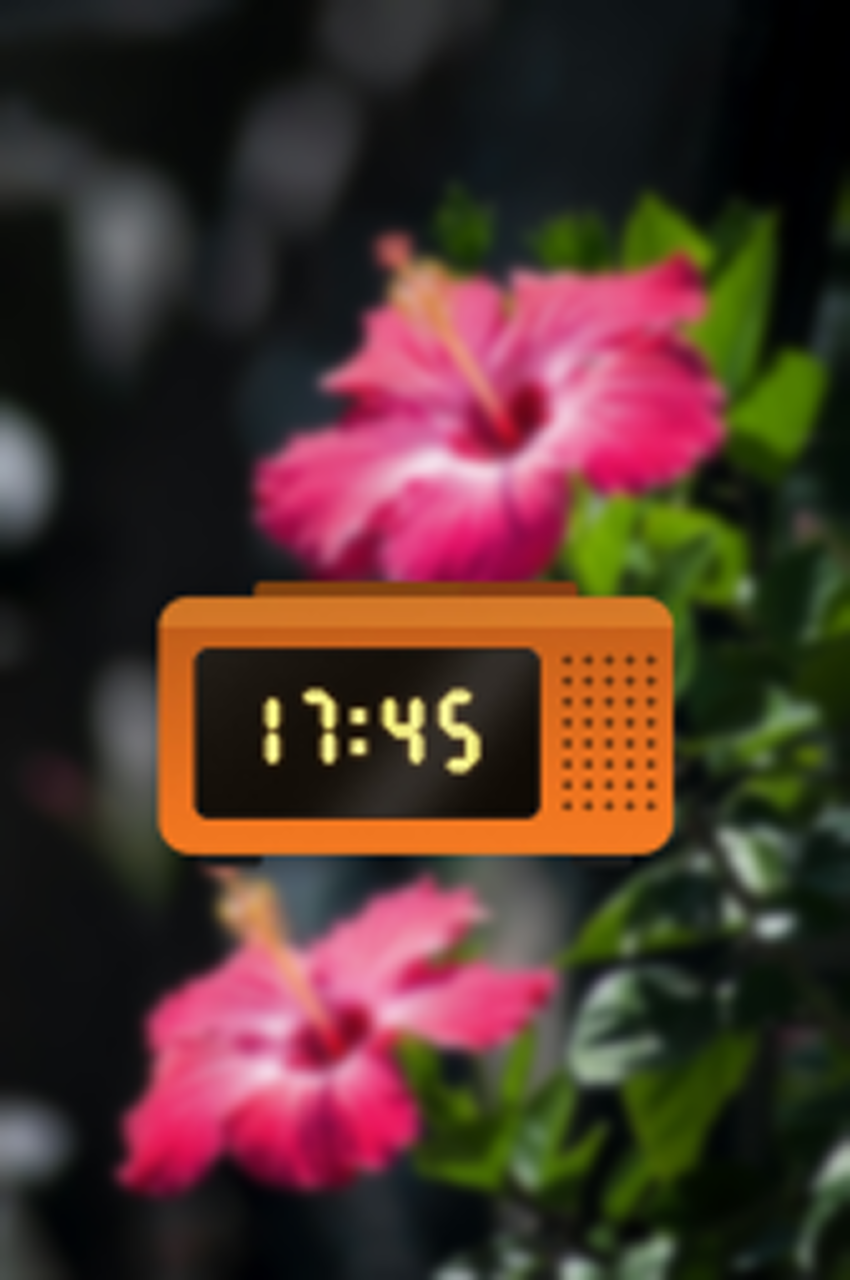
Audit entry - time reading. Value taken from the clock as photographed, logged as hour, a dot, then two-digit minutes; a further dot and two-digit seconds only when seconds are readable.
17.45
